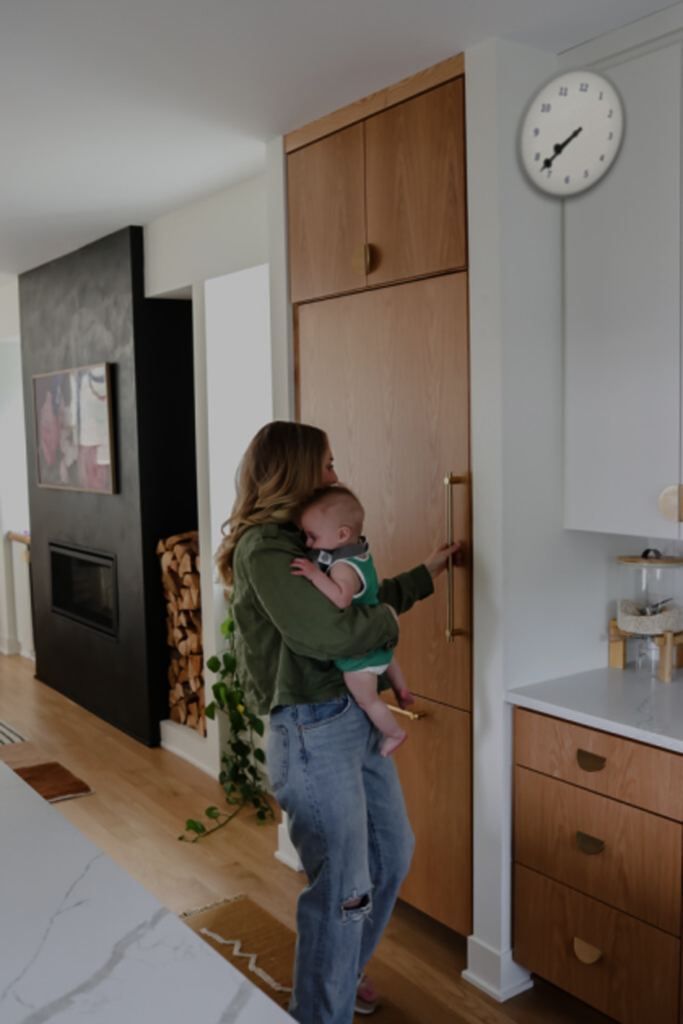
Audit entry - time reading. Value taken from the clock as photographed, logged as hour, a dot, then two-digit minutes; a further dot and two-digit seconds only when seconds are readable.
7.37
